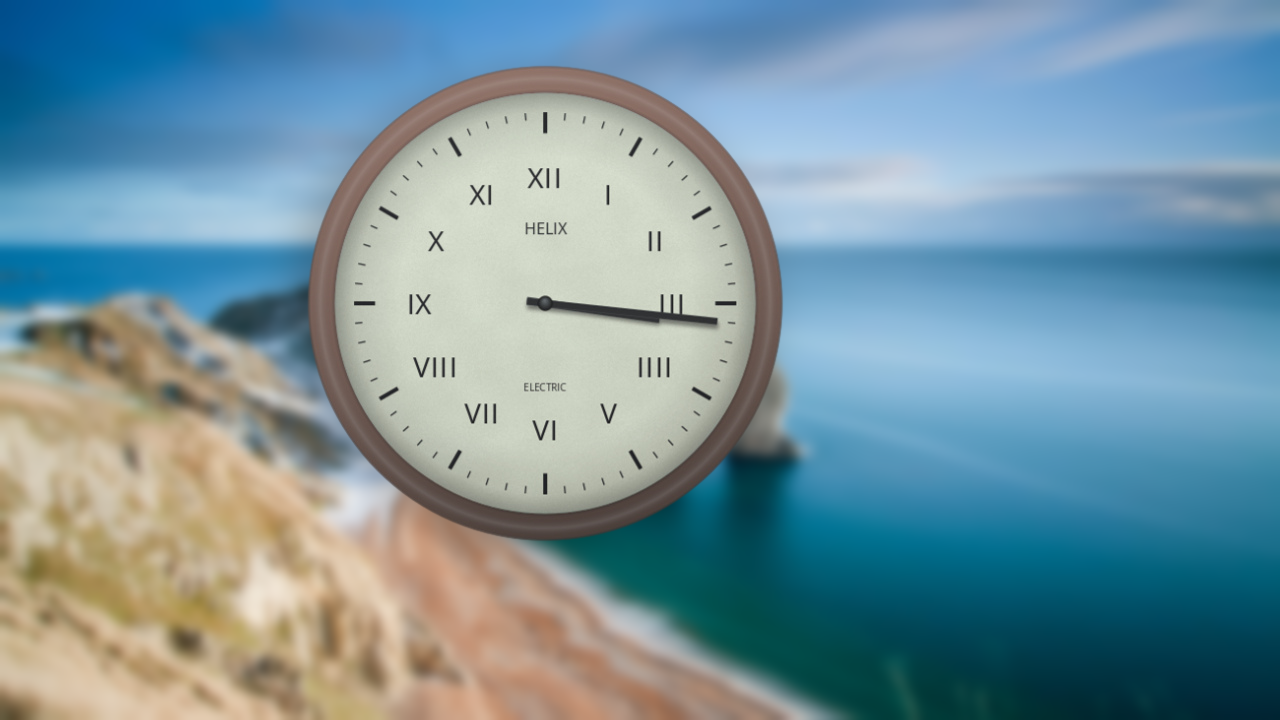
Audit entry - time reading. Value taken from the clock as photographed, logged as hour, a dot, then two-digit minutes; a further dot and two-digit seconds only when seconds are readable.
3.16
